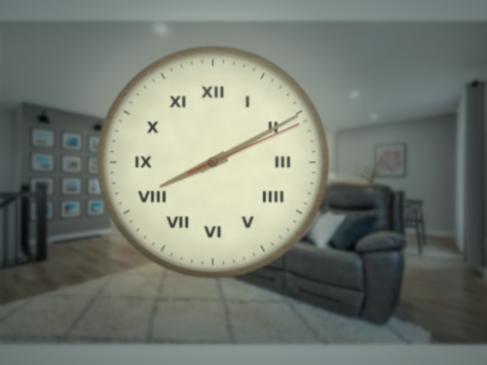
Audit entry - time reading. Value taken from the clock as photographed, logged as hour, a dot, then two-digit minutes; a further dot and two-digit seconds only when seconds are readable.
8.10.11
